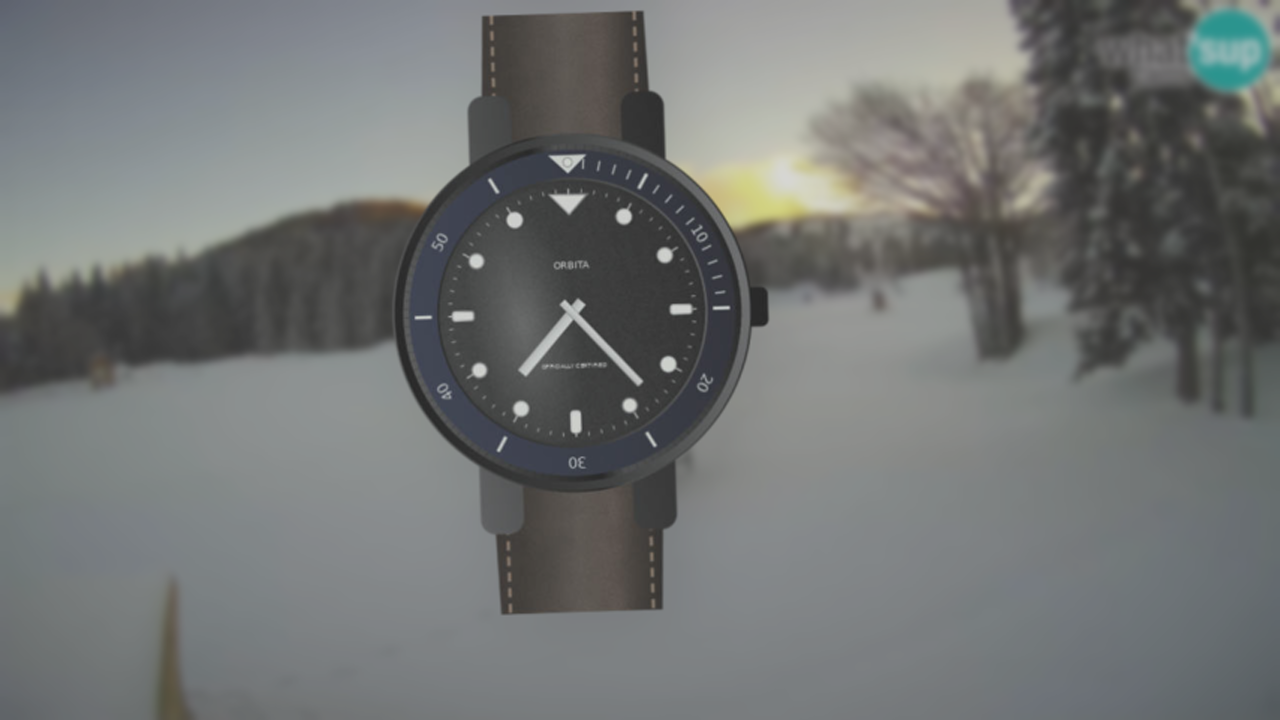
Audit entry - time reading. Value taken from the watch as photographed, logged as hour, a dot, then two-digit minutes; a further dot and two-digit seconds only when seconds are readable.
7.23
